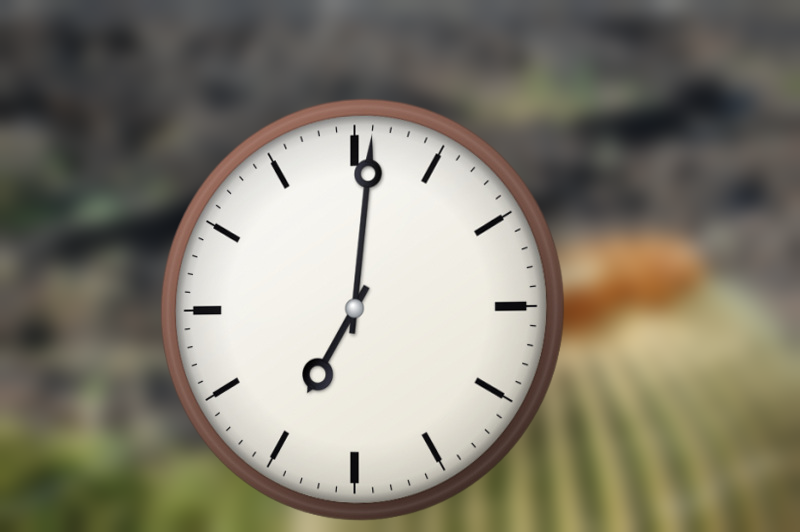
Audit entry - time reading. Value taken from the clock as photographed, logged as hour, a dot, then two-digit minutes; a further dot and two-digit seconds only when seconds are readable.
7.01
